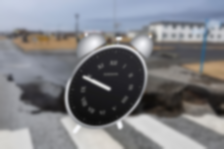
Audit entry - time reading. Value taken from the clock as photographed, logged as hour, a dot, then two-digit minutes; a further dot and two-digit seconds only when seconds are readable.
9.49
